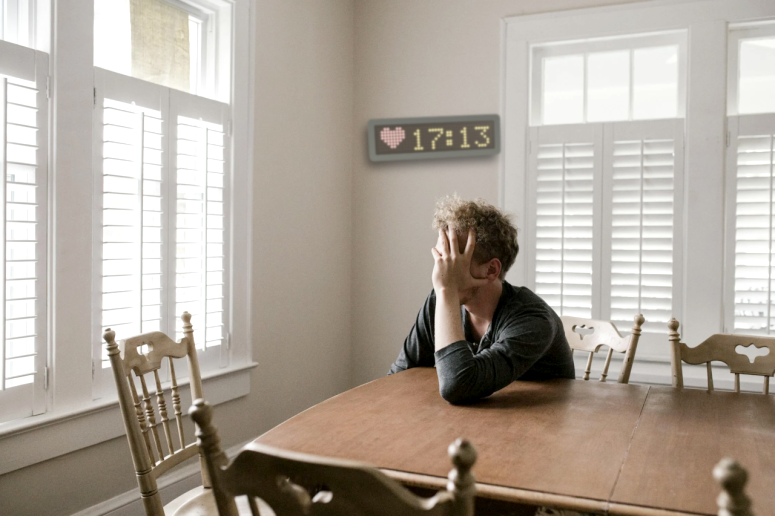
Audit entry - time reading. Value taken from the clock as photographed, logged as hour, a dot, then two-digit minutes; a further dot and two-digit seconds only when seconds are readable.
17.13
